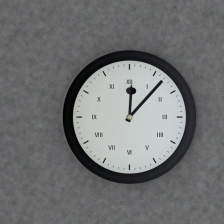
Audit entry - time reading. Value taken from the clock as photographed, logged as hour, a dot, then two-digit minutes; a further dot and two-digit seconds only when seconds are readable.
12.07
